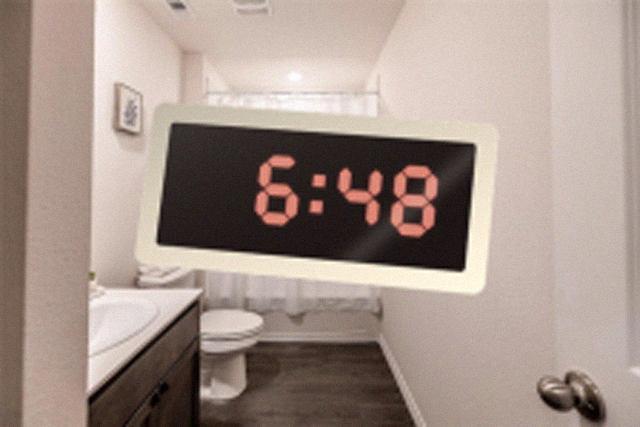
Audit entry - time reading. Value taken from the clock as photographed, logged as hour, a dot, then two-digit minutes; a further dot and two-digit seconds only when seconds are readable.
6.48
